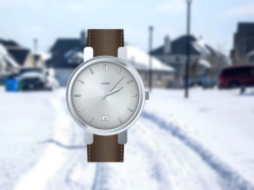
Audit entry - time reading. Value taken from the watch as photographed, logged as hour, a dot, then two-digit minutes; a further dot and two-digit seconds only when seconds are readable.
2.07
